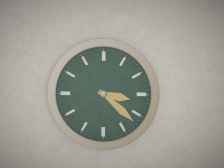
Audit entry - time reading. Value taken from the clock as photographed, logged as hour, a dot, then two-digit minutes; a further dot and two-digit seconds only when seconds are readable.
3.22
